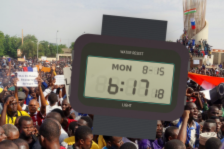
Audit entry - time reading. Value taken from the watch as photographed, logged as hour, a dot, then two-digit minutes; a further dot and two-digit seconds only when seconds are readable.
6.17.18
